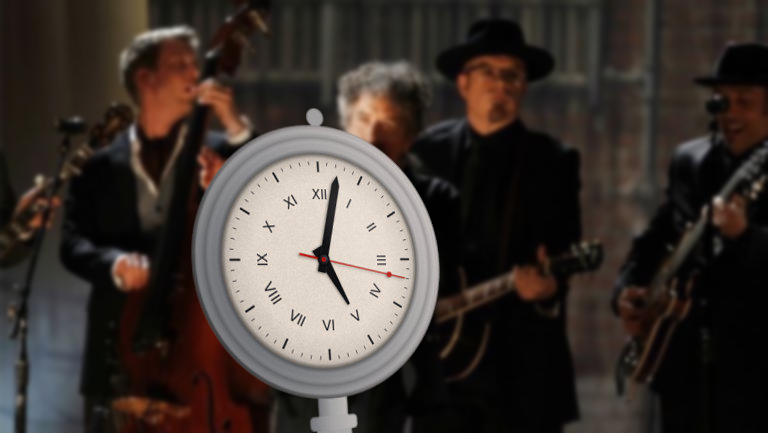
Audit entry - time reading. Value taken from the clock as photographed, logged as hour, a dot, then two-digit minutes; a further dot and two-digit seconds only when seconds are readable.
5.02.17
